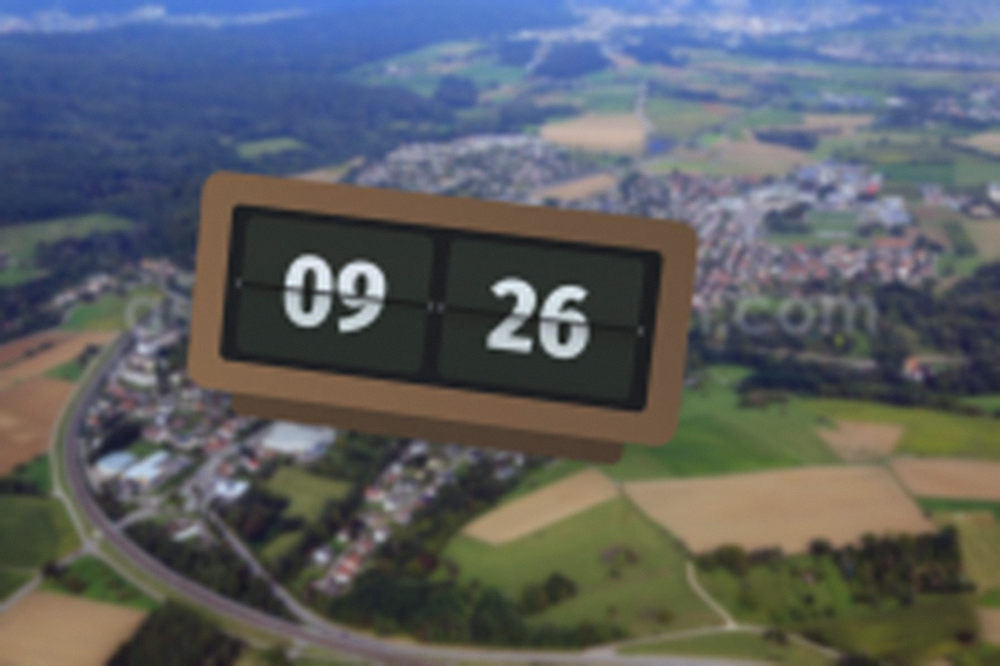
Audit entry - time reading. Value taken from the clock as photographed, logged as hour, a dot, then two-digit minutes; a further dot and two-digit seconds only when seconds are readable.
9.26
